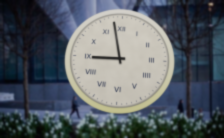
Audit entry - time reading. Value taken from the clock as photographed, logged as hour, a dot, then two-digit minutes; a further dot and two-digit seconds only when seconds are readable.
8.58
